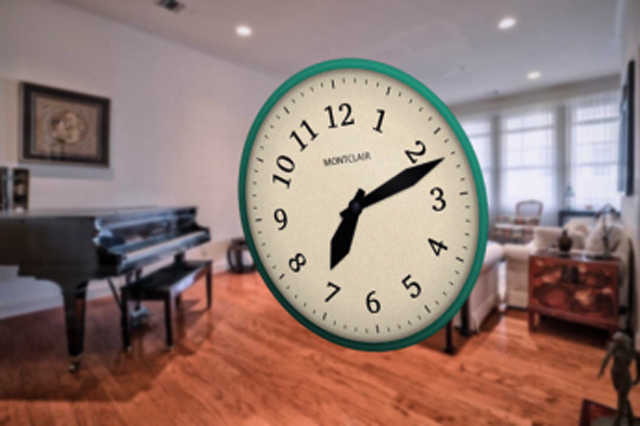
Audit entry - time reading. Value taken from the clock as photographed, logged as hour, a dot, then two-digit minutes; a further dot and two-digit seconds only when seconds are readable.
7.12
